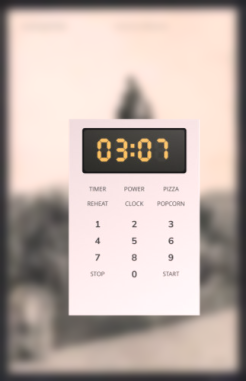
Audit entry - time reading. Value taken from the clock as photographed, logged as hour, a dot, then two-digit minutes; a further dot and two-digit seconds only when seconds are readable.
3.07
